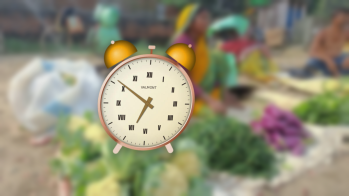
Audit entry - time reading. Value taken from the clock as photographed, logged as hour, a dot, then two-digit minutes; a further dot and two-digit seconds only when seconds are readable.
6.51
